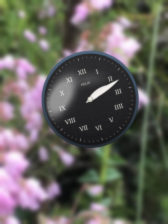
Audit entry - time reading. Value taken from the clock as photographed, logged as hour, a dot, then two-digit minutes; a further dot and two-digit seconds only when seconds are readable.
2.12
